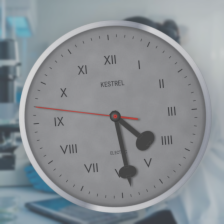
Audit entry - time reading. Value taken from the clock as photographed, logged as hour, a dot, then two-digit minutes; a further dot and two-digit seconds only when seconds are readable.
4.28.47
